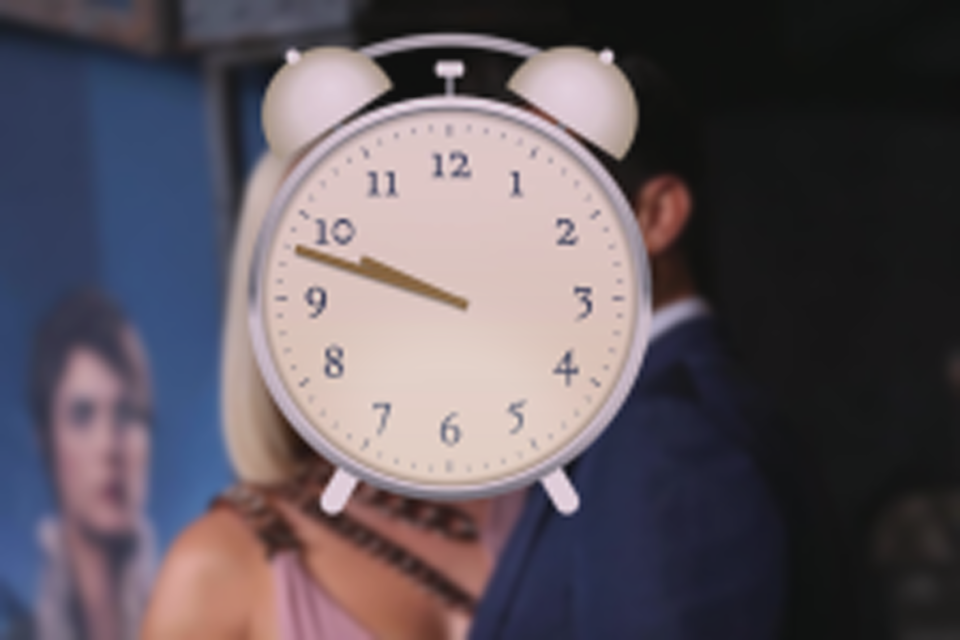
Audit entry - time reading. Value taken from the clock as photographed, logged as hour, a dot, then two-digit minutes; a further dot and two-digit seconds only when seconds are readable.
9.48
